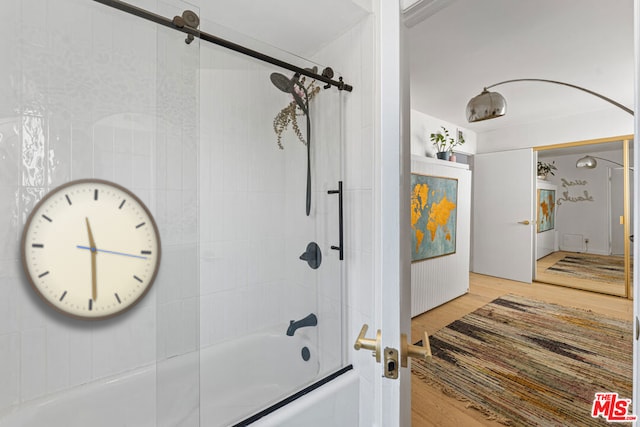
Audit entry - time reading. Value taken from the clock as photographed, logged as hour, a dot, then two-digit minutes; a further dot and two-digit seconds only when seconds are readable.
11.29.16
